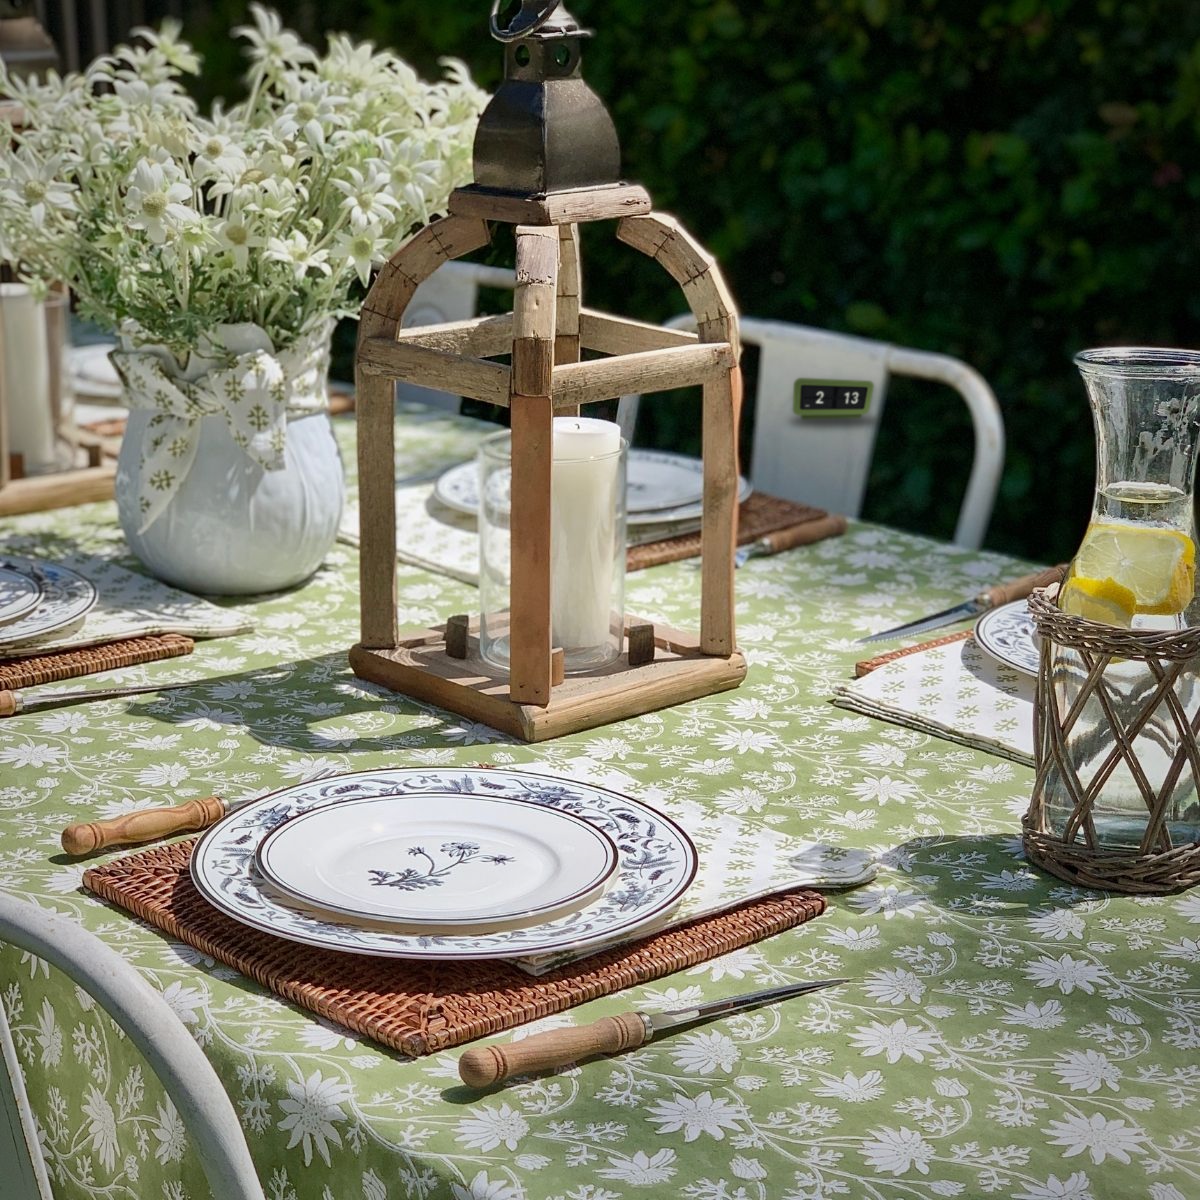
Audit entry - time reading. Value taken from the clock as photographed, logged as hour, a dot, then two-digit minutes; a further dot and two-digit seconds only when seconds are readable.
2.13
